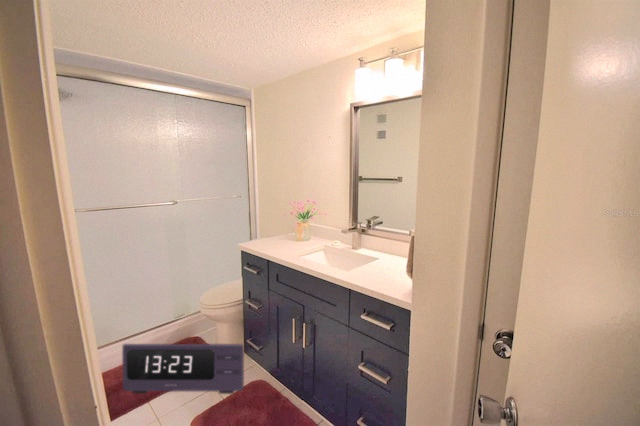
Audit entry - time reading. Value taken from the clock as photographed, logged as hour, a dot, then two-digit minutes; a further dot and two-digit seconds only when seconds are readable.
13.23
